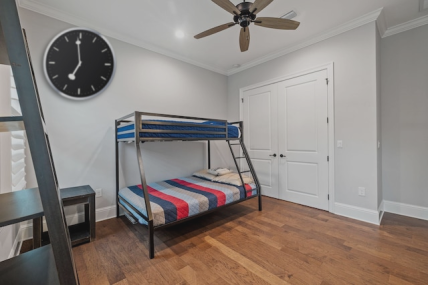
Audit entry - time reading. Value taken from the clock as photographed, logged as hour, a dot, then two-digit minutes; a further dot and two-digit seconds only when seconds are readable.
6.59
